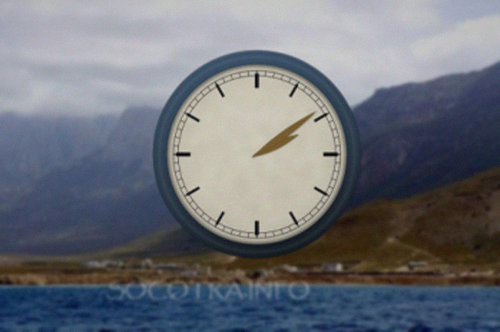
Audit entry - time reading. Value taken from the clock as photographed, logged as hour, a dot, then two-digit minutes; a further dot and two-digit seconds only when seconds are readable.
2.09
